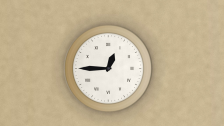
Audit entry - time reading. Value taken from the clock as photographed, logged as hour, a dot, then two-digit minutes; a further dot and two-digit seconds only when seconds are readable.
12.45
